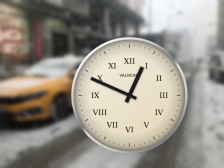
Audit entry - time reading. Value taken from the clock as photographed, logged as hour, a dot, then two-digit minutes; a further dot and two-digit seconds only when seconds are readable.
12.49
